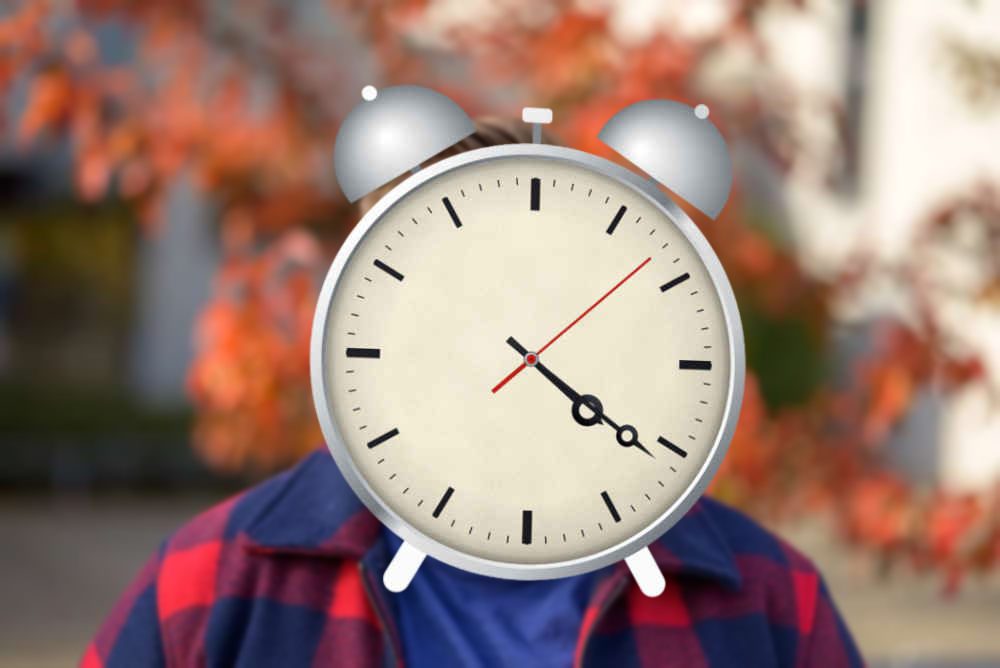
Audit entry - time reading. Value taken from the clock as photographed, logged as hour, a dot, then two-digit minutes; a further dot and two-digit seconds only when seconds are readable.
4.21.08
